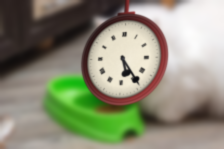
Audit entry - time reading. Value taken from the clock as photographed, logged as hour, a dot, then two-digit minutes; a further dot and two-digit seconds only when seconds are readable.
5.24
